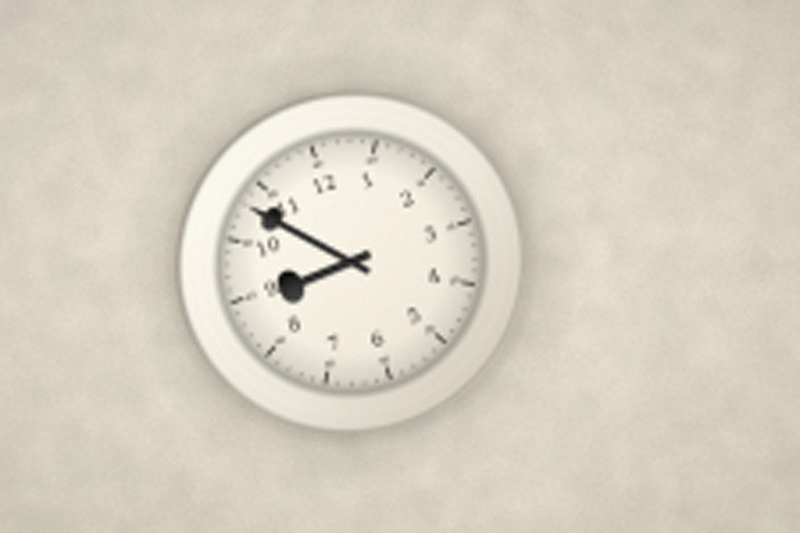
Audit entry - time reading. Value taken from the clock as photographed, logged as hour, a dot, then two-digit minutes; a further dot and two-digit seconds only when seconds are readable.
8.53
